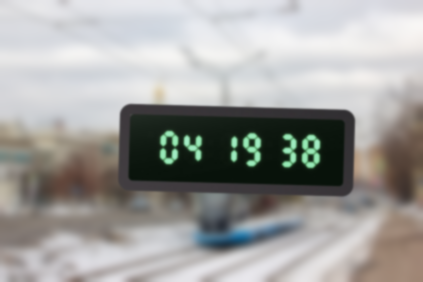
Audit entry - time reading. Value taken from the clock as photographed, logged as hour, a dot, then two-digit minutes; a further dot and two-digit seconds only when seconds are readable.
4.19.38
